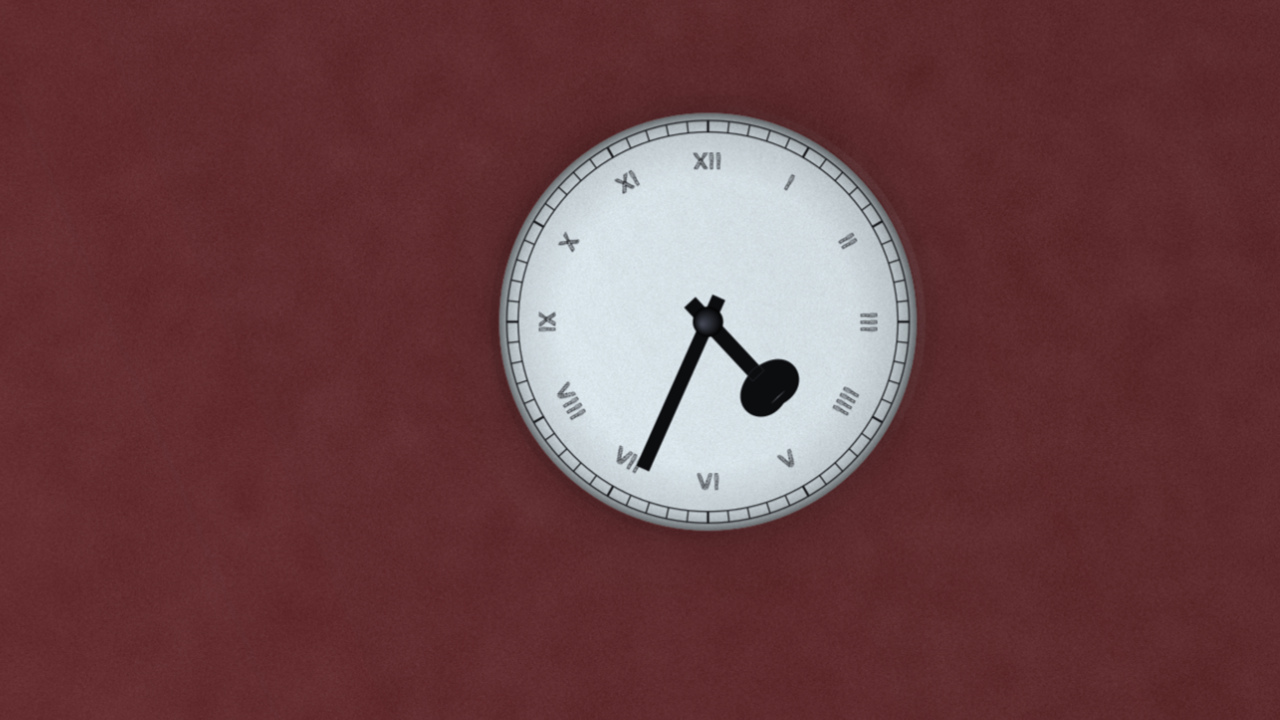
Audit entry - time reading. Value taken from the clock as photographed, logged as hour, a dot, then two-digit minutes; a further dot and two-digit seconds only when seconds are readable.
4.34
